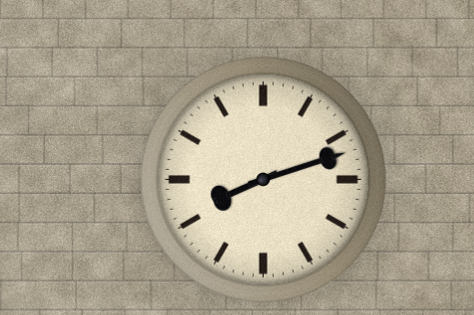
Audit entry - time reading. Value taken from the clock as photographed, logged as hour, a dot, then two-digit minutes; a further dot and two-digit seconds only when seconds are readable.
8.12
